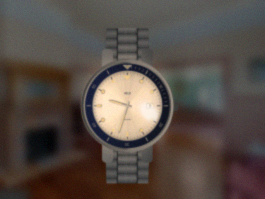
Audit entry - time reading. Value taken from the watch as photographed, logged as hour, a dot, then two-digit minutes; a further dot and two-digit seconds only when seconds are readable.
9.33
